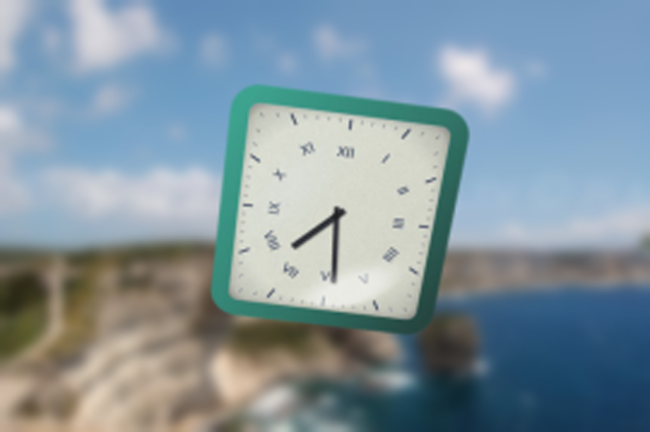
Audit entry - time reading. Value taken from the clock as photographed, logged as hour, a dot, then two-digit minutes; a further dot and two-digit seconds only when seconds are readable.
7.29
